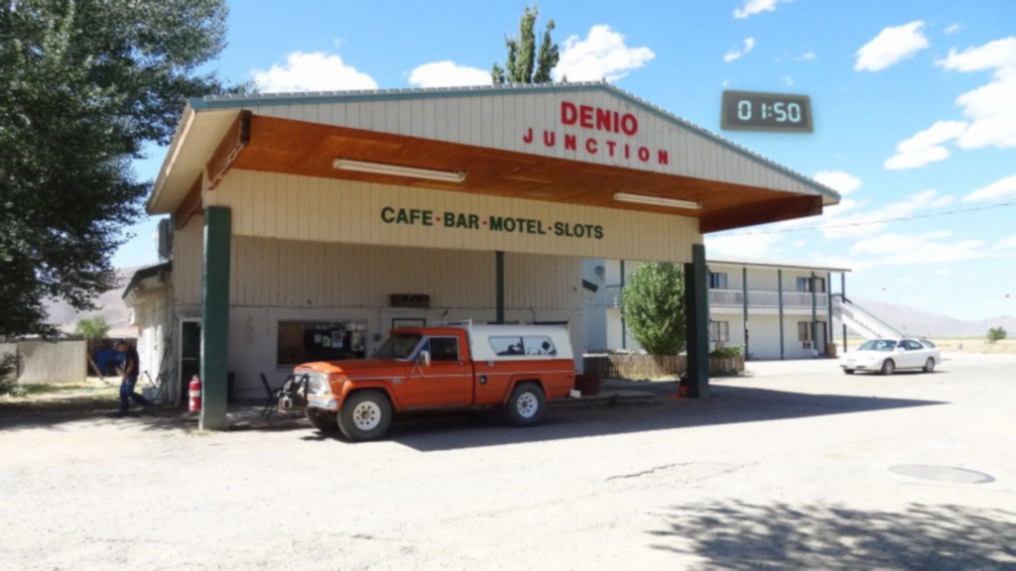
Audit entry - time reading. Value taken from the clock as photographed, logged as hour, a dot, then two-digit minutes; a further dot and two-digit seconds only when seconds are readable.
1.50
